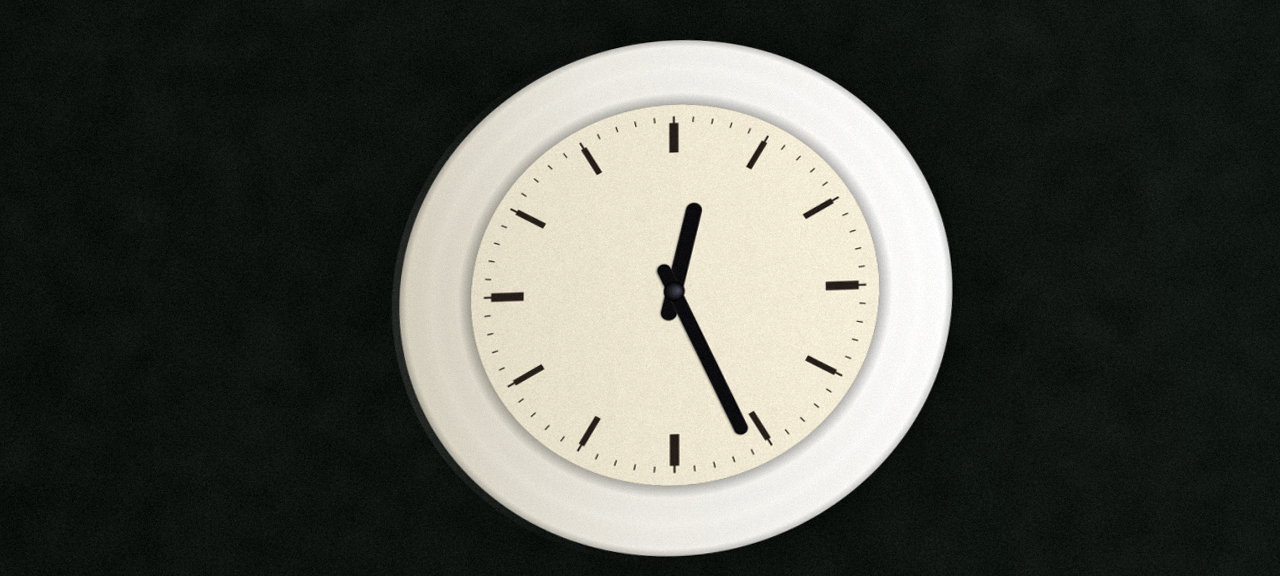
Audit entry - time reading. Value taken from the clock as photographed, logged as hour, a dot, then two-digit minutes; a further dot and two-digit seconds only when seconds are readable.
12.26
